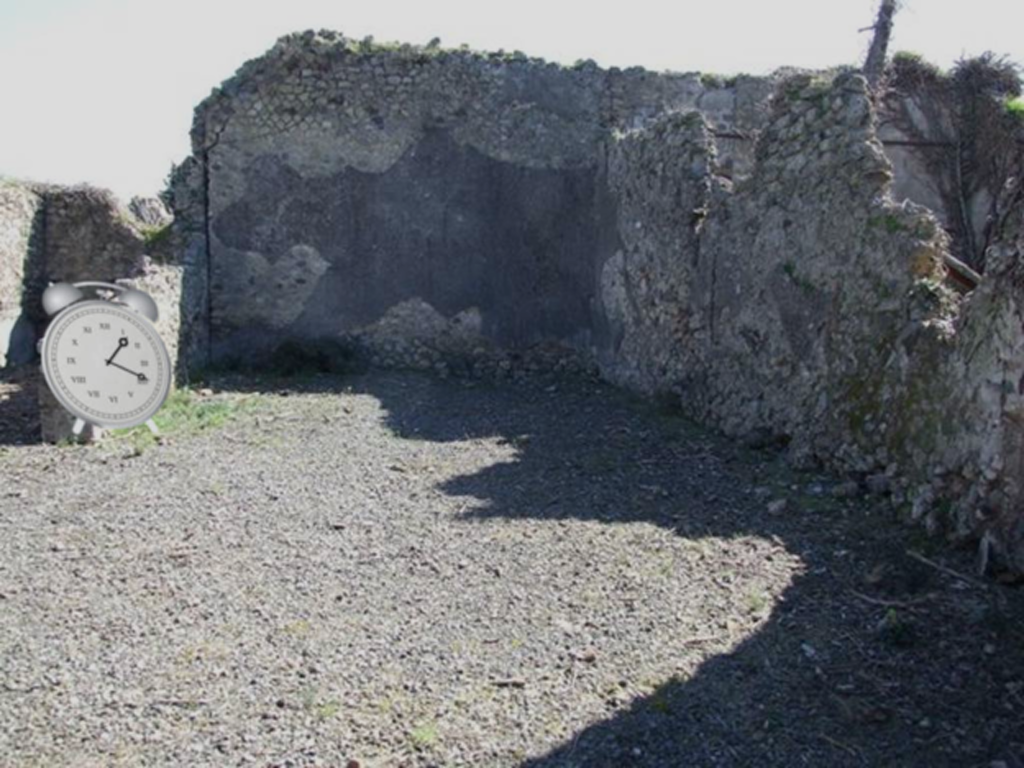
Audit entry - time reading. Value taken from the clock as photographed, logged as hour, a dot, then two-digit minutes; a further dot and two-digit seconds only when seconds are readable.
1.19
